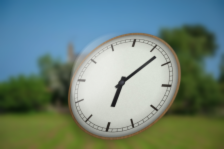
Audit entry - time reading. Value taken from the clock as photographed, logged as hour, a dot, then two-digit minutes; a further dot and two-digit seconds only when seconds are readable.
6.07
